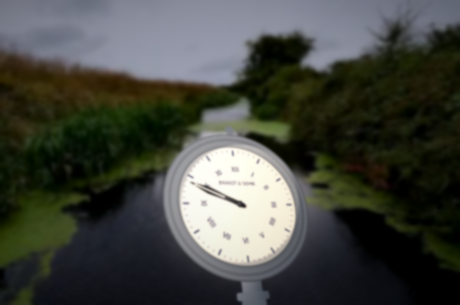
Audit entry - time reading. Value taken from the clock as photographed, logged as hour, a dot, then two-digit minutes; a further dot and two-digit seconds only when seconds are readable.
9.49
